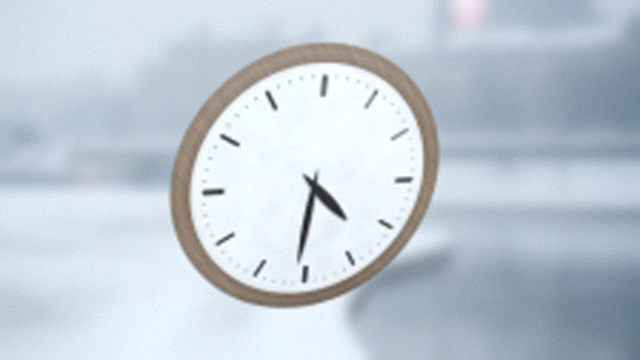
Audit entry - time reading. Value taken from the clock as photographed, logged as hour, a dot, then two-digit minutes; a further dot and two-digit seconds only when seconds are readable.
4.31
